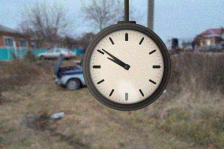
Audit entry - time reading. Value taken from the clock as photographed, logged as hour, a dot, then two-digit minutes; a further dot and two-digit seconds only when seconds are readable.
9.51
